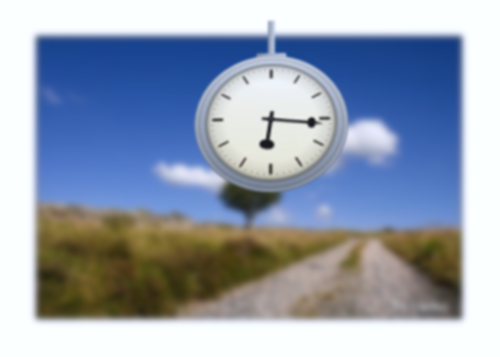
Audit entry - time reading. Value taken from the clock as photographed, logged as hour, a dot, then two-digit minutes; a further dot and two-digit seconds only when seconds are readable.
6.16
